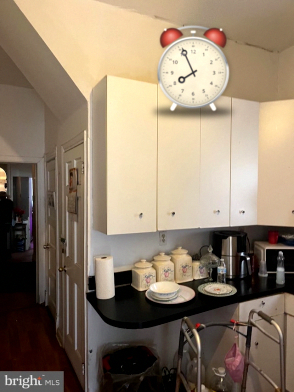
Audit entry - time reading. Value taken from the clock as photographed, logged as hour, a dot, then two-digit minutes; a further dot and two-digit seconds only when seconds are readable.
7.56
